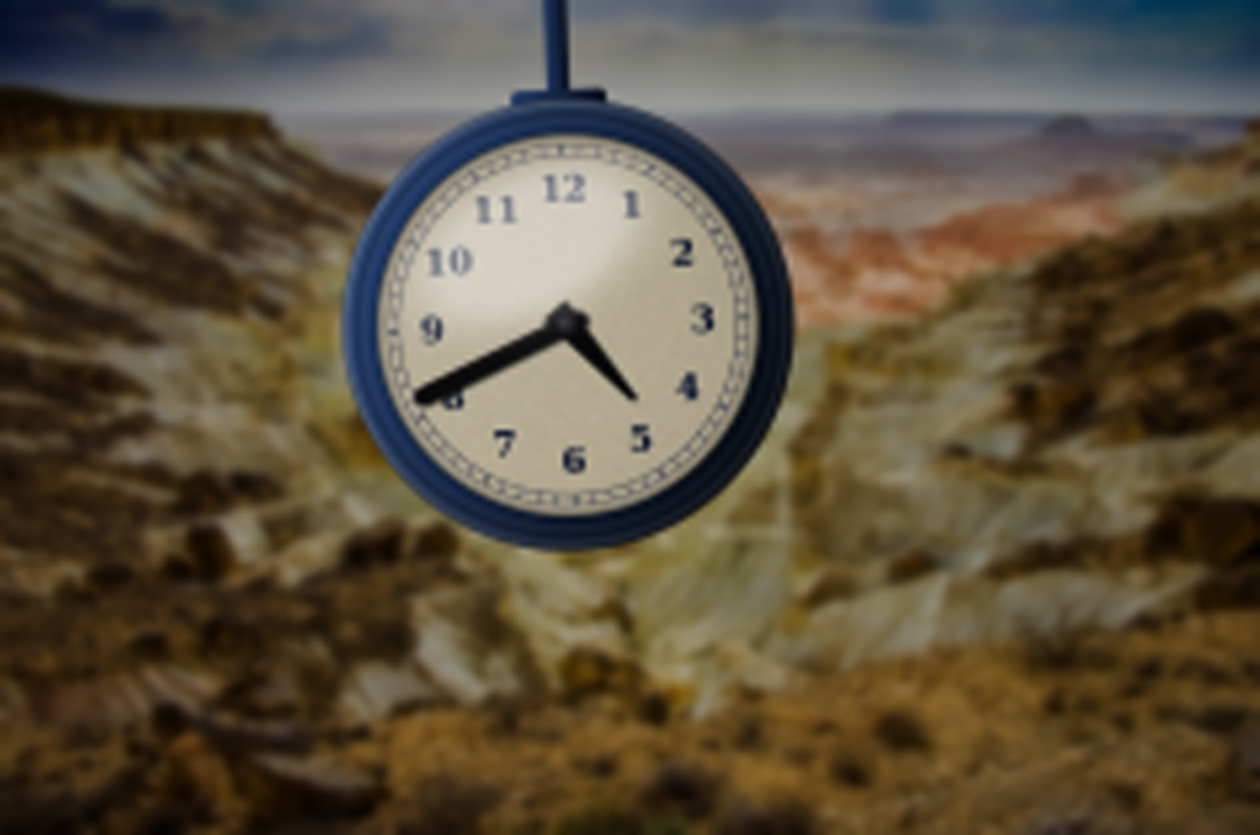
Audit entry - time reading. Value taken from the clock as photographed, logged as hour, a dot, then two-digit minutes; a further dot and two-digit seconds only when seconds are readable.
4.41
